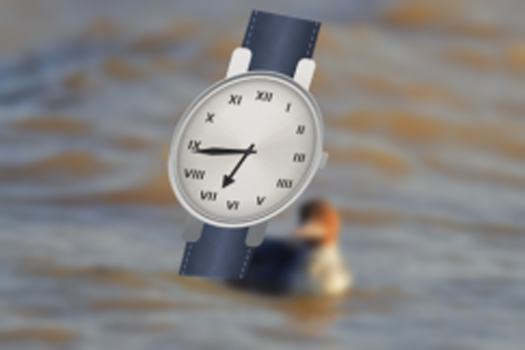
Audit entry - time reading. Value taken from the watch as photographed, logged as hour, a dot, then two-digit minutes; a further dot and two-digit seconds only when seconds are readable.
6.44
